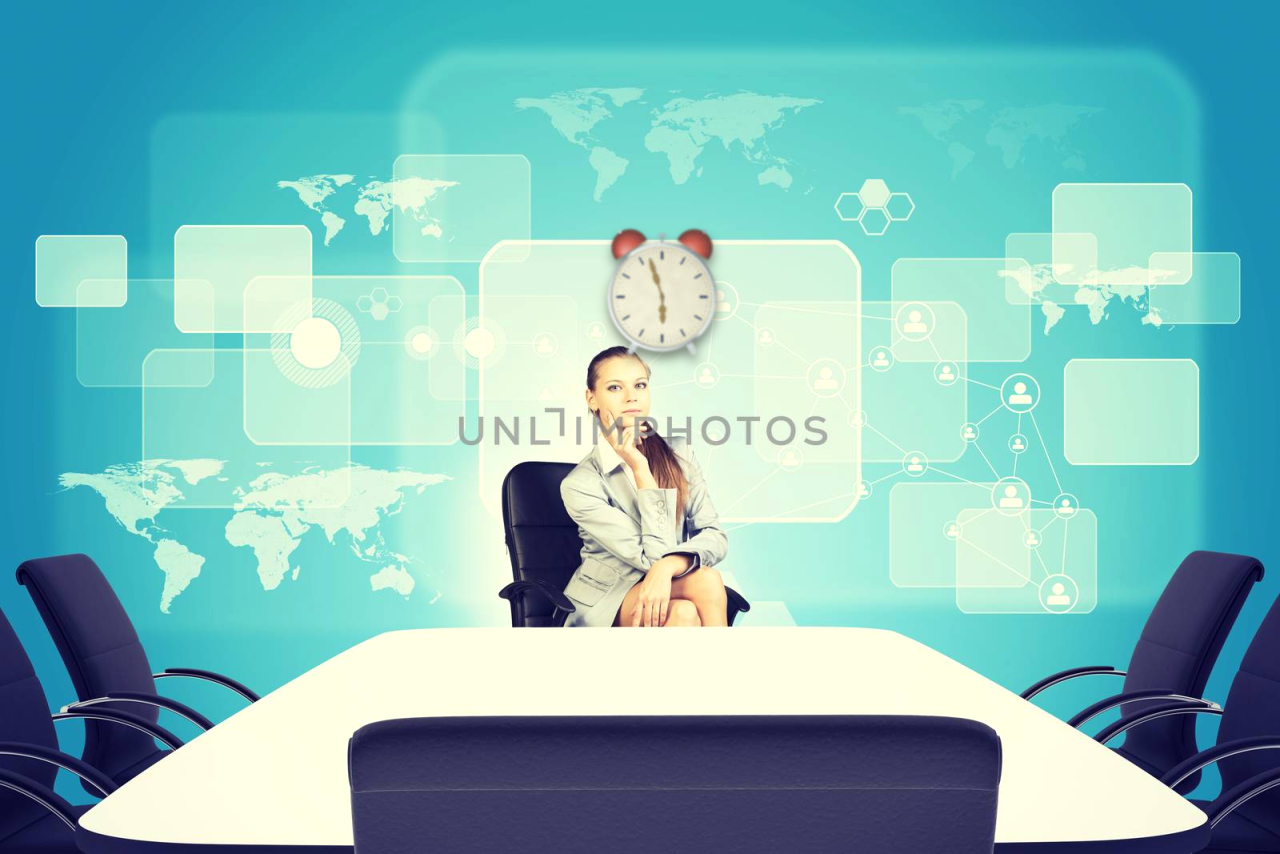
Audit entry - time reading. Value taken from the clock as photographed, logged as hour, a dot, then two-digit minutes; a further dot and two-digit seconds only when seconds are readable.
5.57
